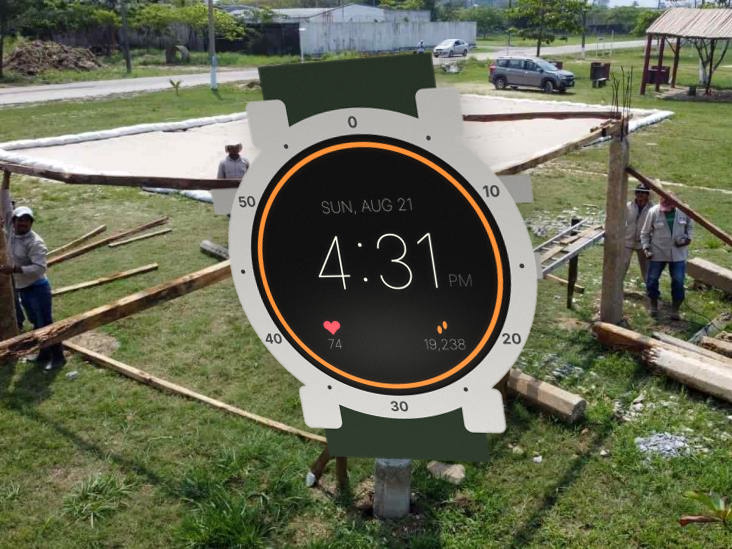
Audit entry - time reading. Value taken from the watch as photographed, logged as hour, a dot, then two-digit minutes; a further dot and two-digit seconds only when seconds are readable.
4.31
